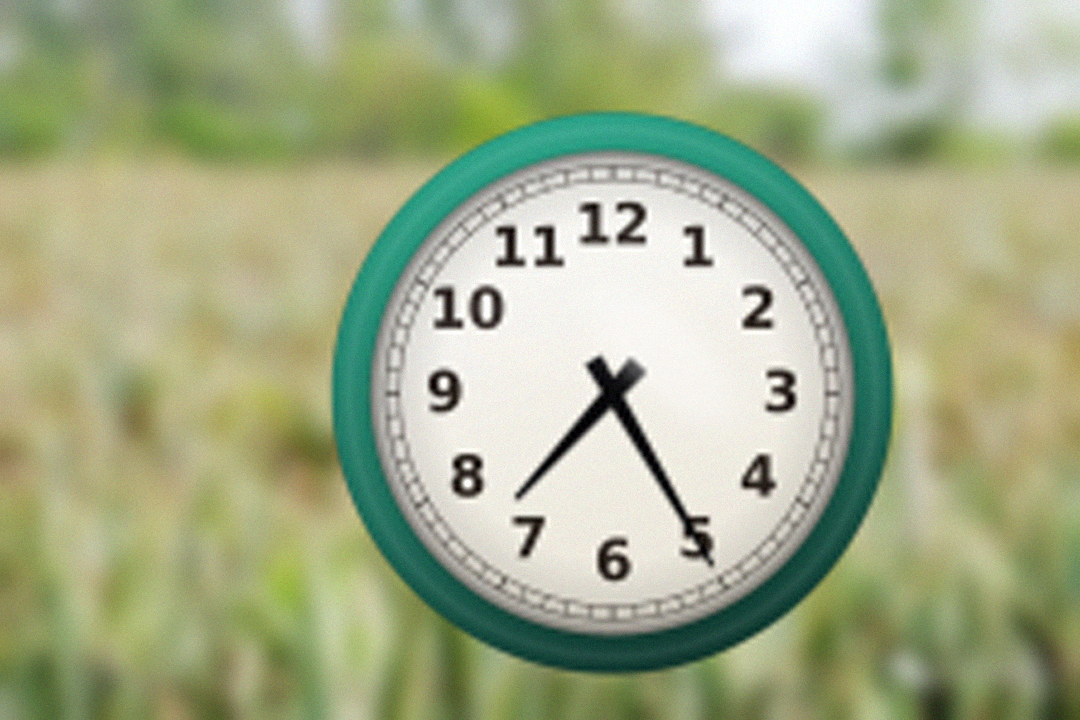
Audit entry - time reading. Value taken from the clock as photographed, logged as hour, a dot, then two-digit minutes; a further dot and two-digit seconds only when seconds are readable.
7.25
